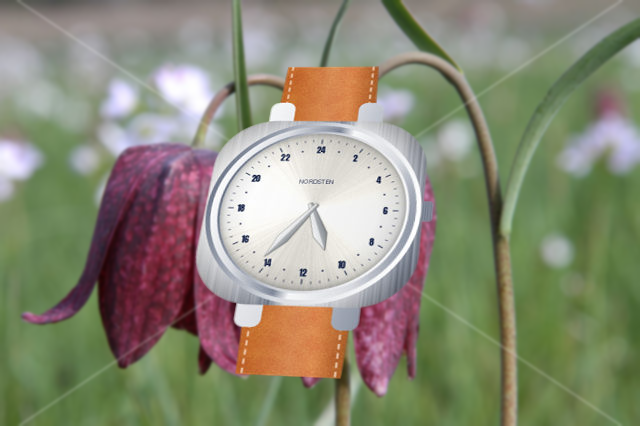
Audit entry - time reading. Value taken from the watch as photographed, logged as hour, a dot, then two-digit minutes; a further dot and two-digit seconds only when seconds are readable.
10.36
